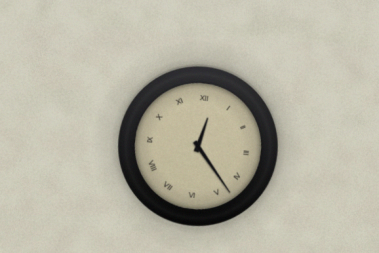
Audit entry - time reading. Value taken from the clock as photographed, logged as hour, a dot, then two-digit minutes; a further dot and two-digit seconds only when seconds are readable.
12.23
